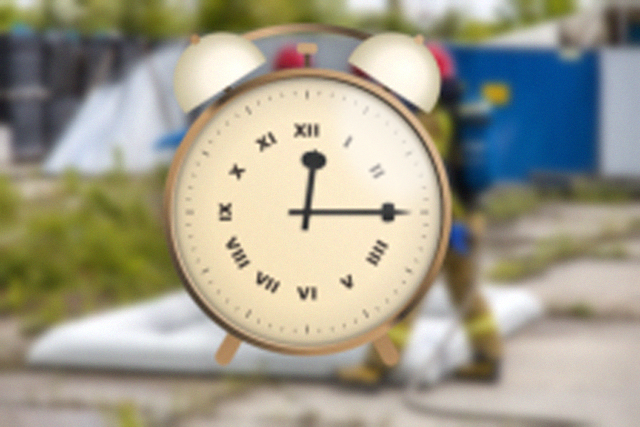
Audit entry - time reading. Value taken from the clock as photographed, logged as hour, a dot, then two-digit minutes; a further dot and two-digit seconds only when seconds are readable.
12.15
